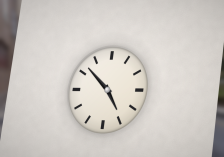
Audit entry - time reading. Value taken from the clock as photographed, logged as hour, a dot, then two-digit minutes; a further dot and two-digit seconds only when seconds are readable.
4.52
